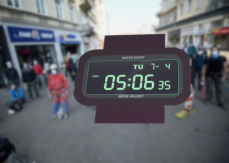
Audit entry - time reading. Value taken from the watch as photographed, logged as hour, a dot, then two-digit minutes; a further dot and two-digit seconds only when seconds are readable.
5.06.35
